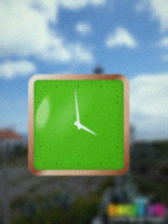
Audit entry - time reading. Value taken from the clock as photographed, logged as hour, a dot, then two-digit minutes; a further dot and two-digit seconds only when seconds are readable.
3.59
